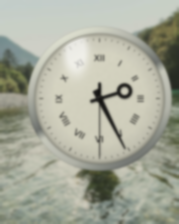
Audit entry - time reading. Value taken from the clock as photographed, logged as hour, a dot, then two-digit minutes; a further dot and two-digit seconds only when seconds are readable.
2.25.30
